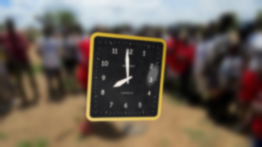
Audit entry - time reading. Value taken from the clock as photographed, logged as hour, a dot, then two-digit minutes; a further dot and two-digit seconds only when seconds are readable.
7.59
